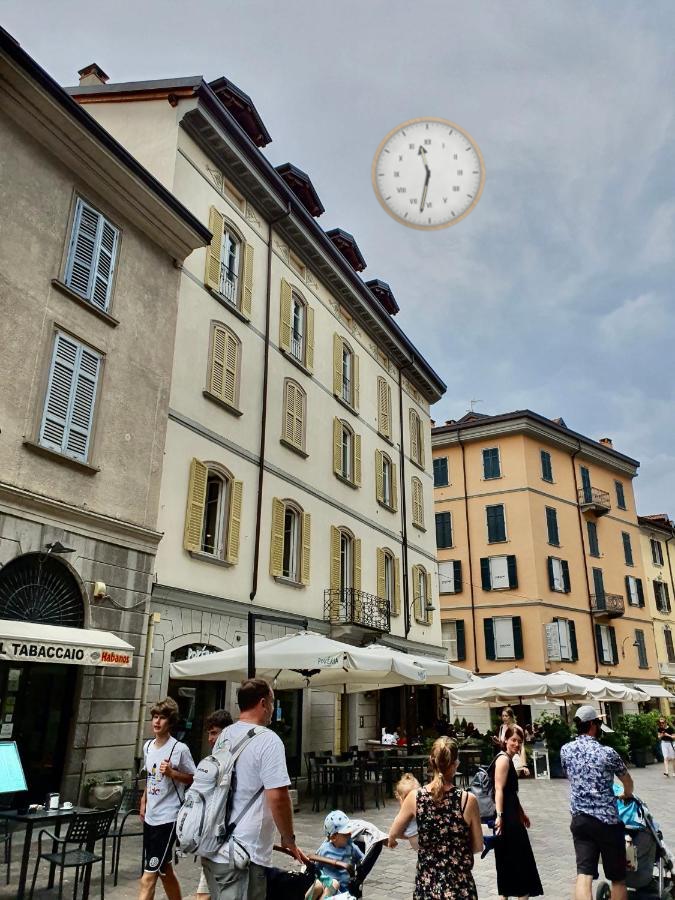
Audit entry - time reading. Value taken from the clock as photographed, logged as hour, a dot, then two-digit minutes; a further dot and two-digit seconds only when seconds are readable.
11.32
